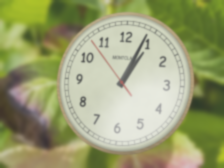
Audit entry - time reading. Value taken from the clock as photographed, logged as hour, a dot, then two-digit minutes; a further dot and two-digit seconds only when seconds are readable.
1.03.53
